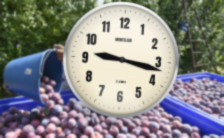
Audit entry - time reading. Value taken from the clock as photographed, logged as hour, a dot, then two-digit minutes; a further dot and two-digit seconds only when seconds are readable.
9.17
